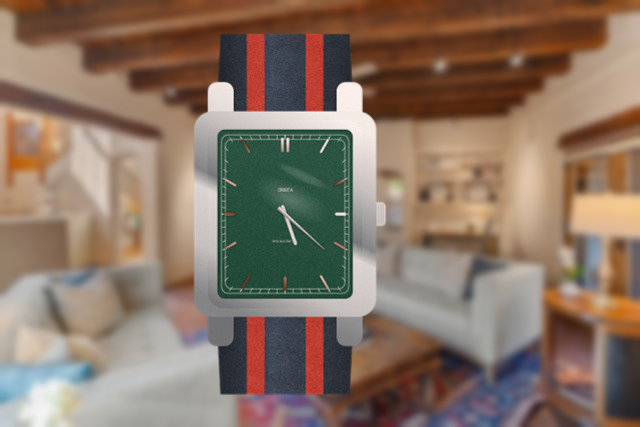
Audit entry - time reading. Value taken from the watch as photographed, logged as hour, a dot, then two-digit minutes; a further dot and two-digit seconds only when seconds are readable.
5.22
